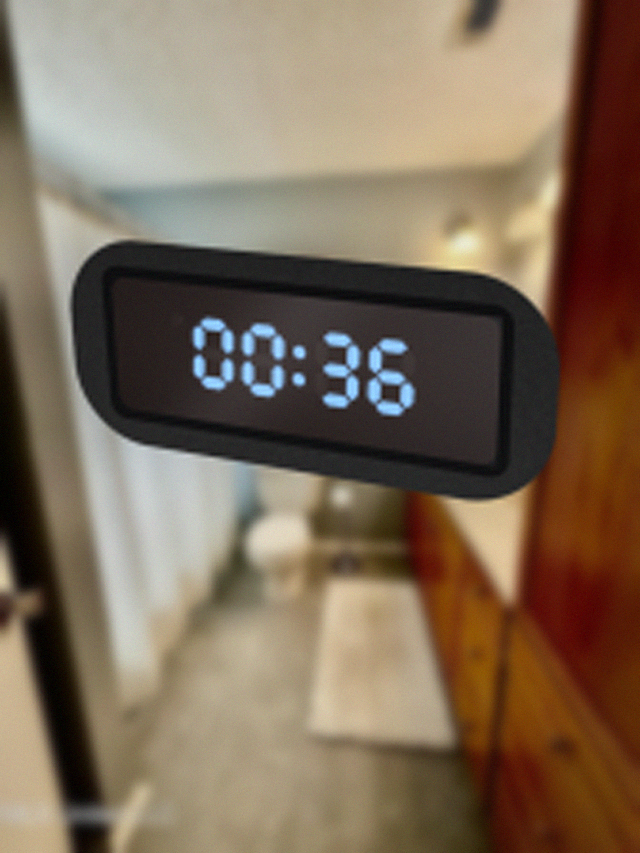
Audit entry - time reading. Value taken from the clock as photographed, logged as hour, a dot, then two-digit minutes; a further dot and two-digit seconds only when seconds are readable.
0.36
